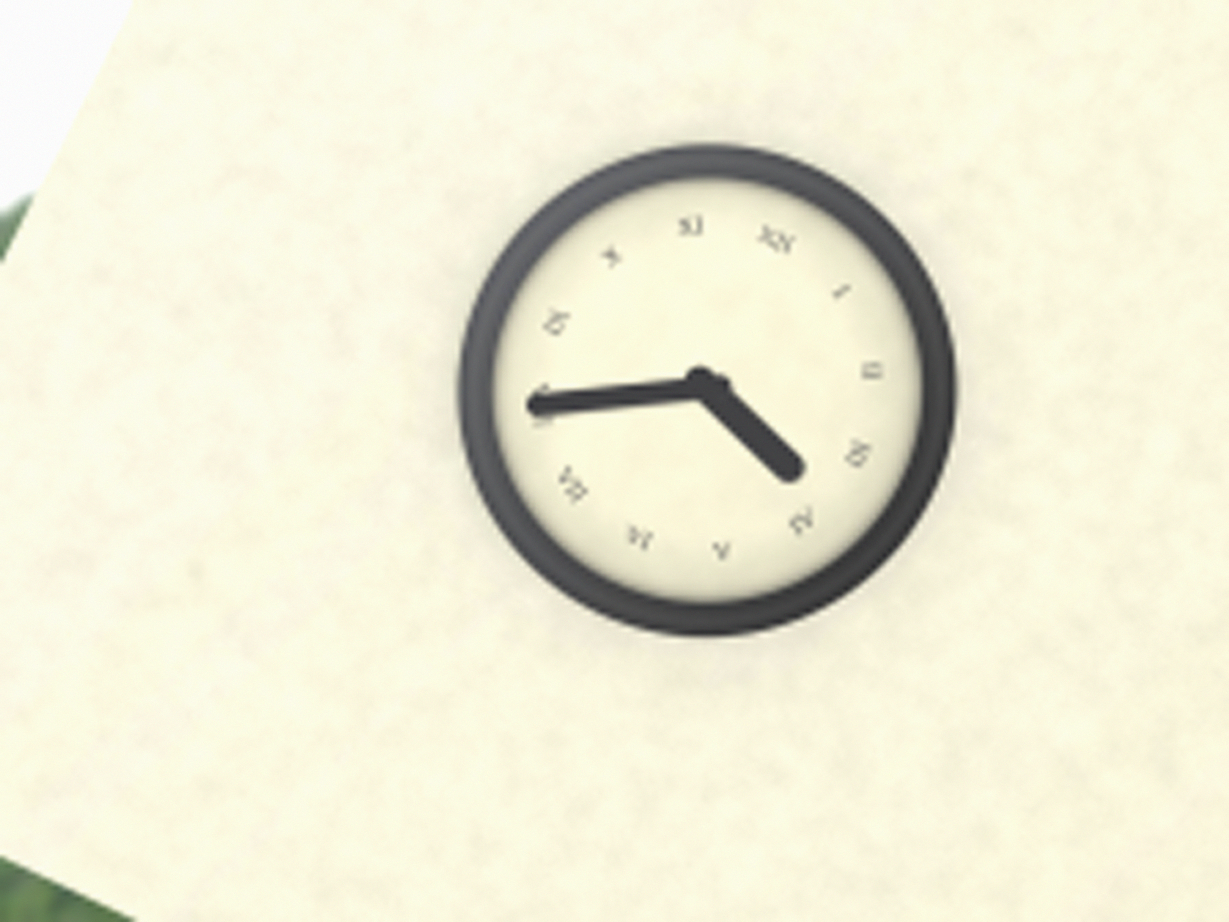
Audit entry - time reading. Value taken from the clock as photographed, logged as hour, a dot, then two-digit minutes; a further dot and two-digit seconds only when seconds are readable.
3.40
